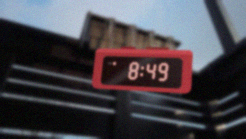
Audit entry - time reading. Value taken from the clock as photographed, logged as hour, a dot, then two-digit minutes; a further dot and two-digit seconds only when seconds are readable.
8.49
